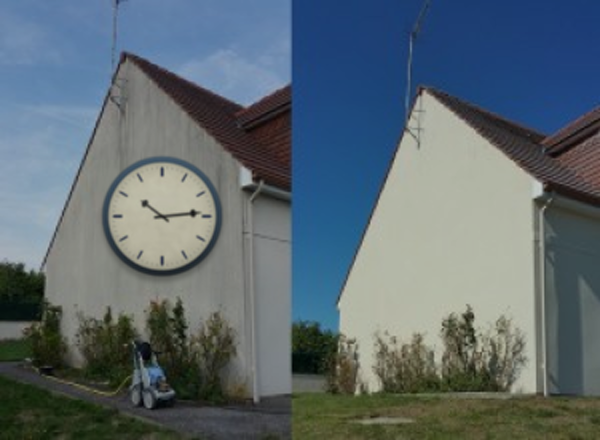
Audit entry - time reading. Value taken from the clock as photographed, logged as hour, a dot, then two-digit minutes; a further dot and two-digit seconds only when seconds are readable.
10.14
